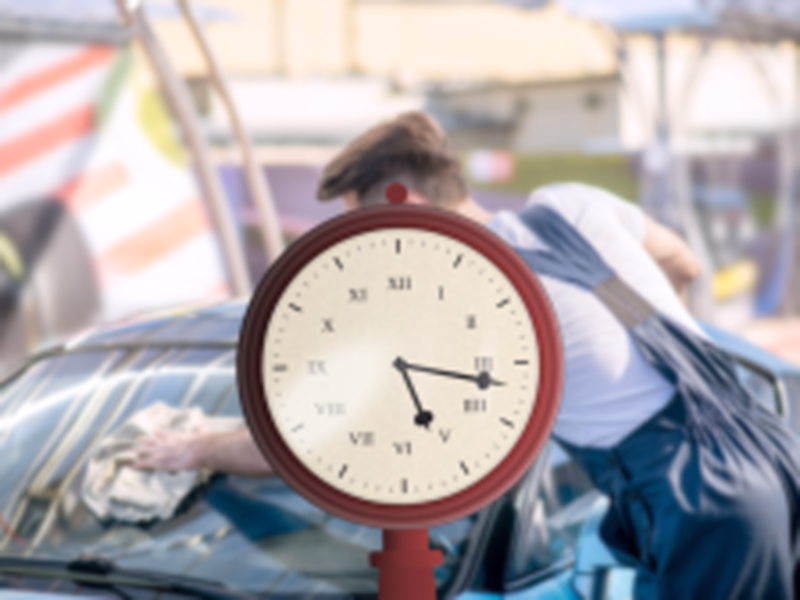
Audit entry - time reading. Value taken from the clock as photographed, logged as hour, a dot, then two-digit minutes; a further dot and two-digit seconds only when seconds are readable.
5.17
